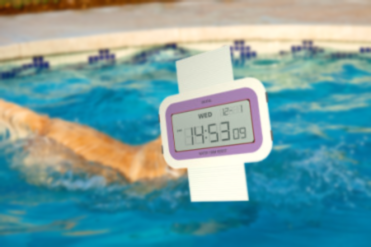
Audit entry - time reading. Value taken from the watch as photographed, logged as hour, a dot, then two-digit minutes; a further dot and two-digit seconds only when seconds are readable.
14.53.09
